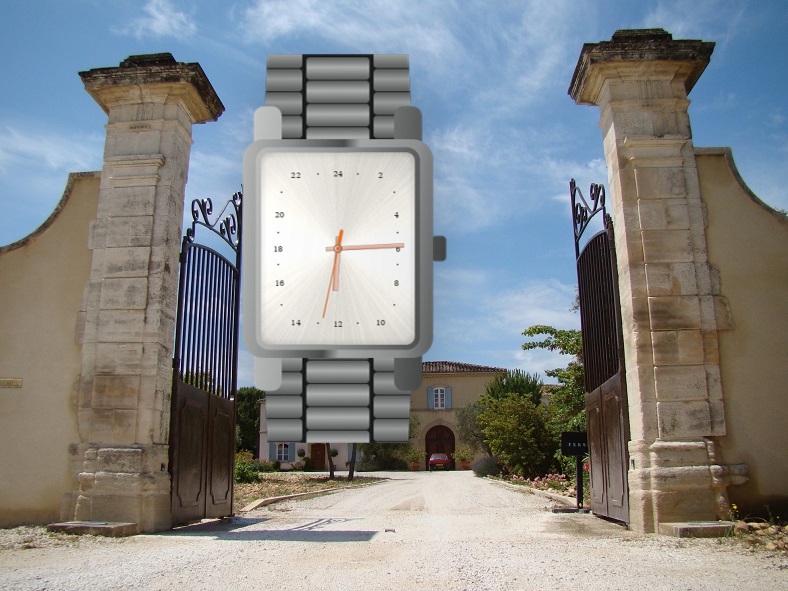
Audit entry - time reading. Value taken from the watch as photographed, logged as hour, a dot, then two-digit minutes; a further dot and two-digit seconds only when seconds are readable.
12.14.32
